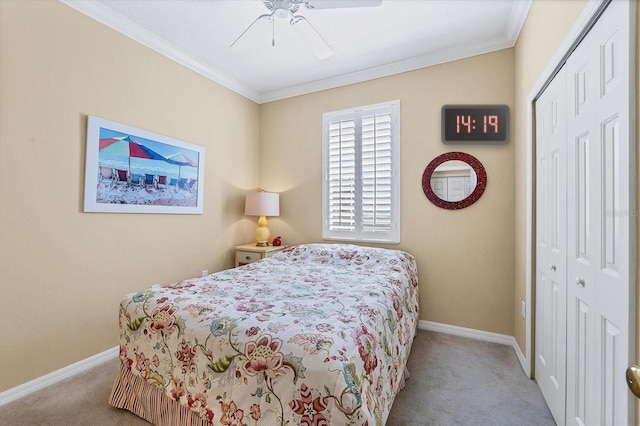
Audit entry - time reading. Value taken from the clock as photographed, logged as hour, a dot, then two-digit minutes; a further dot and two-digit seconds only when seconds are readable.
14.19
